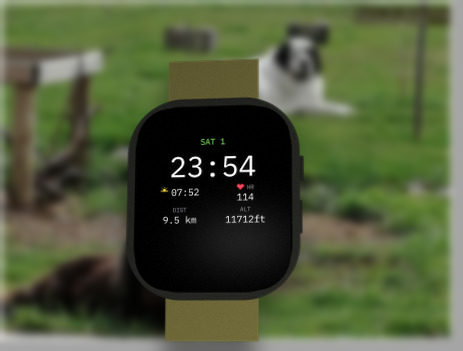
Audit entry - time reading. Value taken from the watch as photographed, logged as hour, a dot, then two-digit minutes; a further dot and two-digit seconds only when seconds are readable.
23.54
